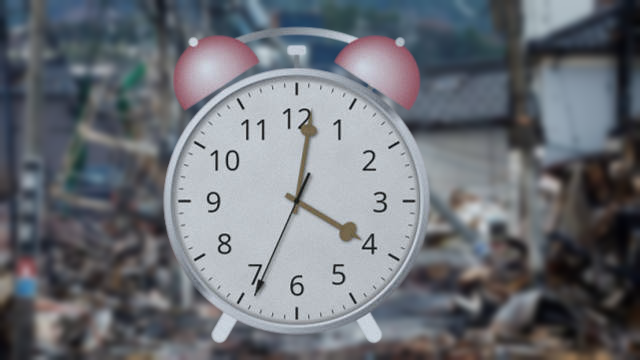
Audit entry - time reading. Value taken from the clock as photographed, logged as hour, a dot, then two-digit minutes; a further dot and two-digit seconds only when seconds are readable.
4.01.34
